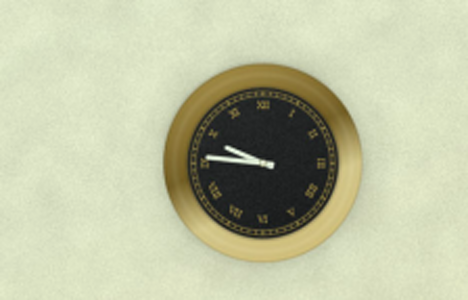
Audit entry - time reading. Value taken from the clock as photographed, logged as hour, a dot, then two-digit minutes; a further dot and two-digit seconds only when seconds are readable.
9.46
